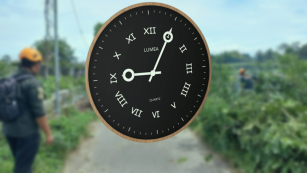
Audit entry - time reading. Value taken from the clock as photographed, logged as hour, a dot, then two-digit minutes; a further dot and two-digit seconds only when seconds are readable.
9.05
